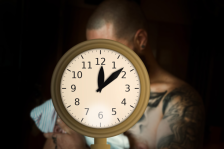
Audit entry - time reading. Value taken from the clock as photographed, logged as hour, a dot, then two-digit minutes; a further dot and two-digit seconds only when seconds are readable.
12.08
